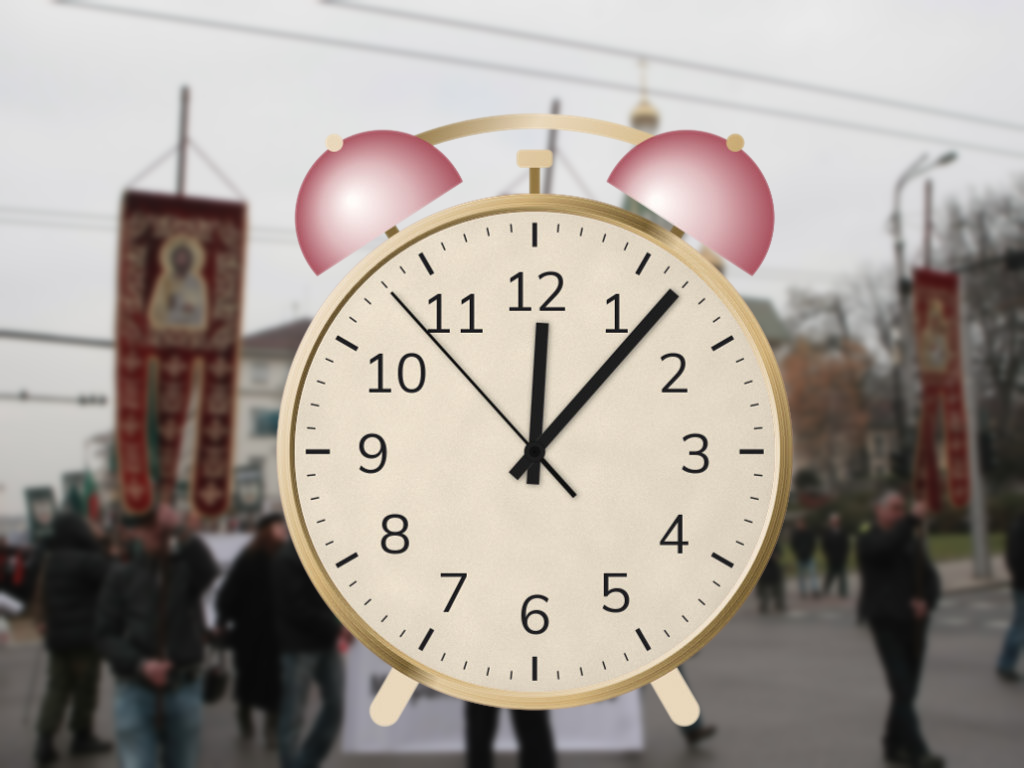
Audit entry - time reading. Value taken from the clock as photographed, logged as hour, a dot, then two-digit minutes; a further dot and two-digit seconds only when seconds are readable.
12.06.53
